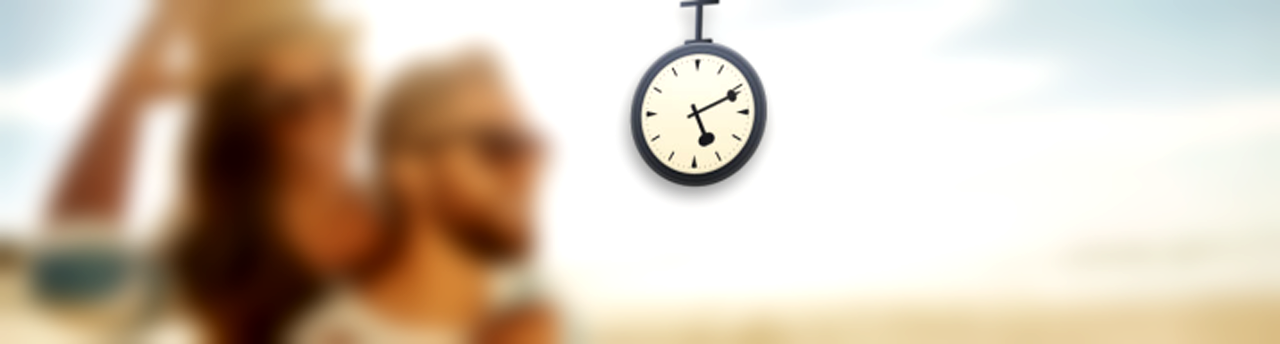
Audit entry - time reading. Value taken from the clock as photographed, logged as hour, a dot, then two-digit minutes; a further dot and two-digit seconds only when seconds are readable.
5.11
